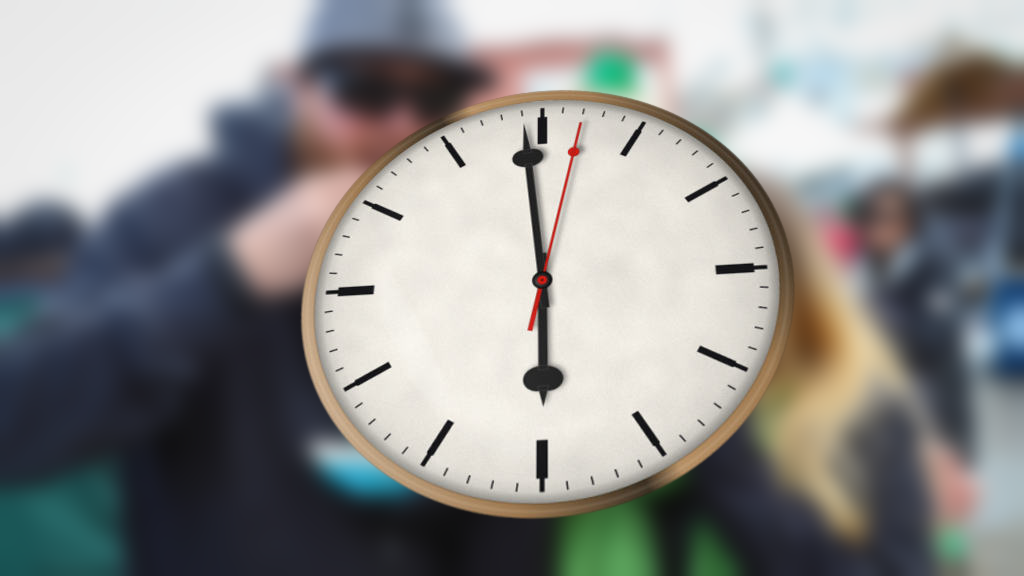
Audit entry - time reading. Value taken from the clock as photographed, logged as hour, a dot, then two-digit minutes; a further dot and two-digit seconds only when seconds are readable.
5.59.02
